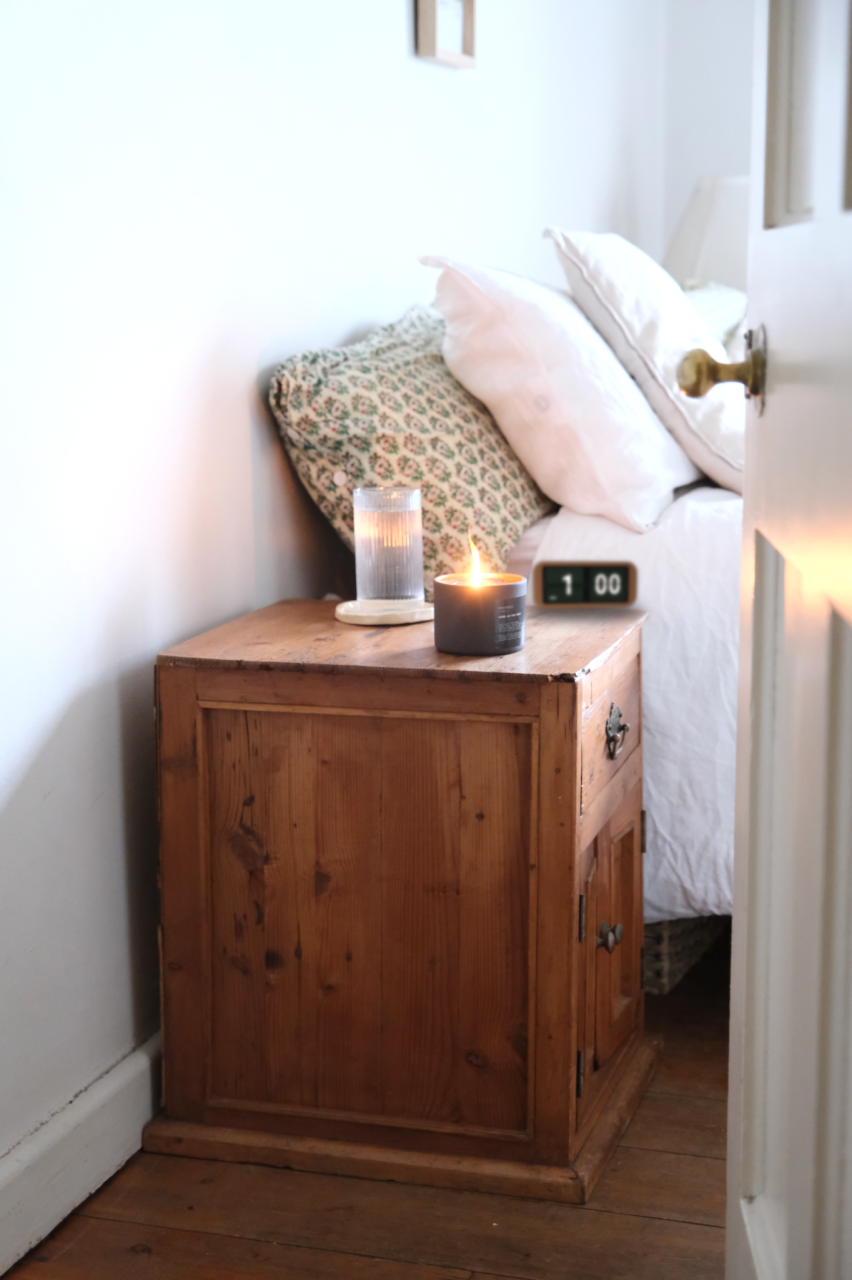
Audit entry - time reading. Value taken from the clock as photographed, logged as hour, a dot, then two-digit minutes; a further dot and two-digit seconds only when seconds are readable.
1.00
